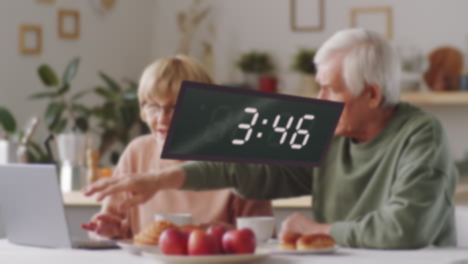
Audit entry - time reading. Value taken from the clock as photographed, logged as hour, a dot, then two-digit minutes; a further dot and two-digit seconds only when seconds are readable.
3.46
